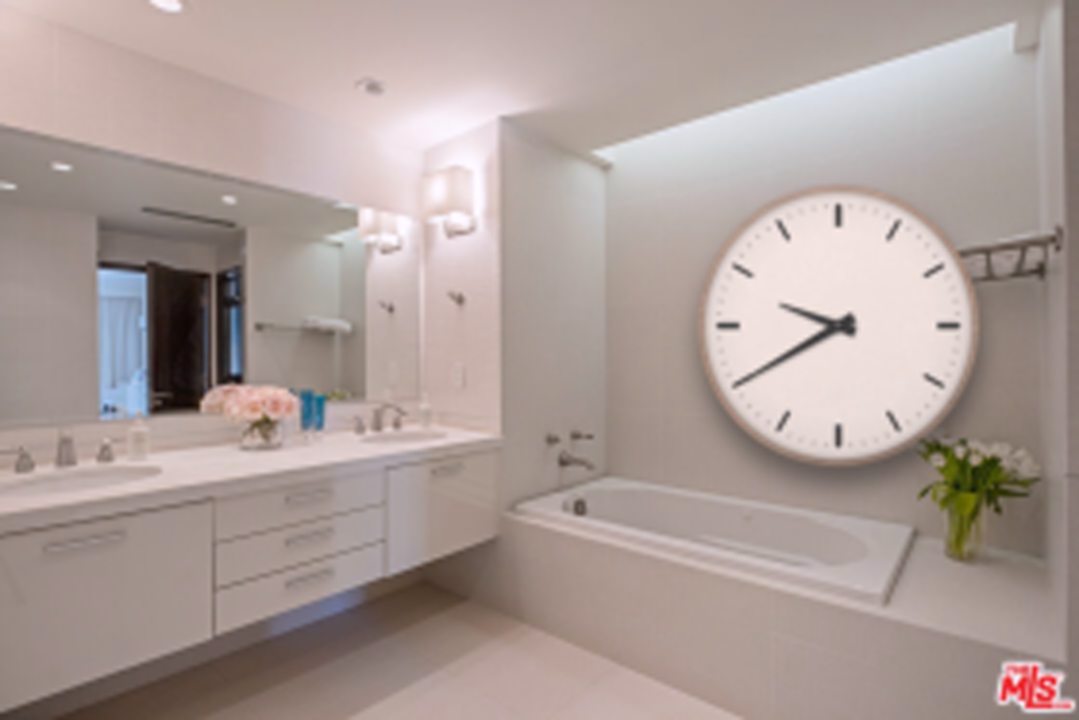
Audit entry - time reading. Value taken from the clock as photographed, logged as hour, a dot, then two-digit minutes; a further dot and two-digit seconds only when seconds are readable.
9.40
